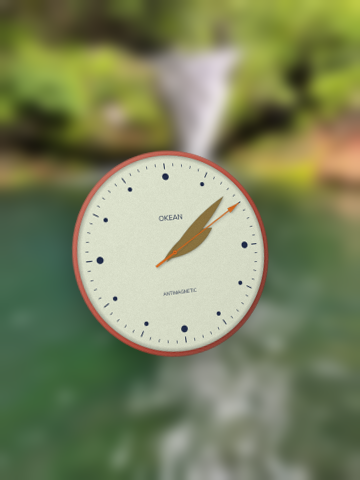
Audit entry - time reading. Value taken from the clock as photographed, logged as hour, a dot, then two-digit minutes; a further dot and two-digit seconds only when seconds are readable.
2.08.10
